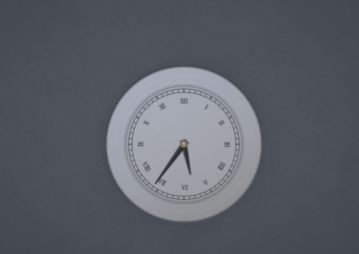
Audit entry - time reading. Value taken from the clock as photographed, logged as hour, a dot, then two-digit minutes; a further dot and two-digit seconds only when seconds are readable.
5.36
